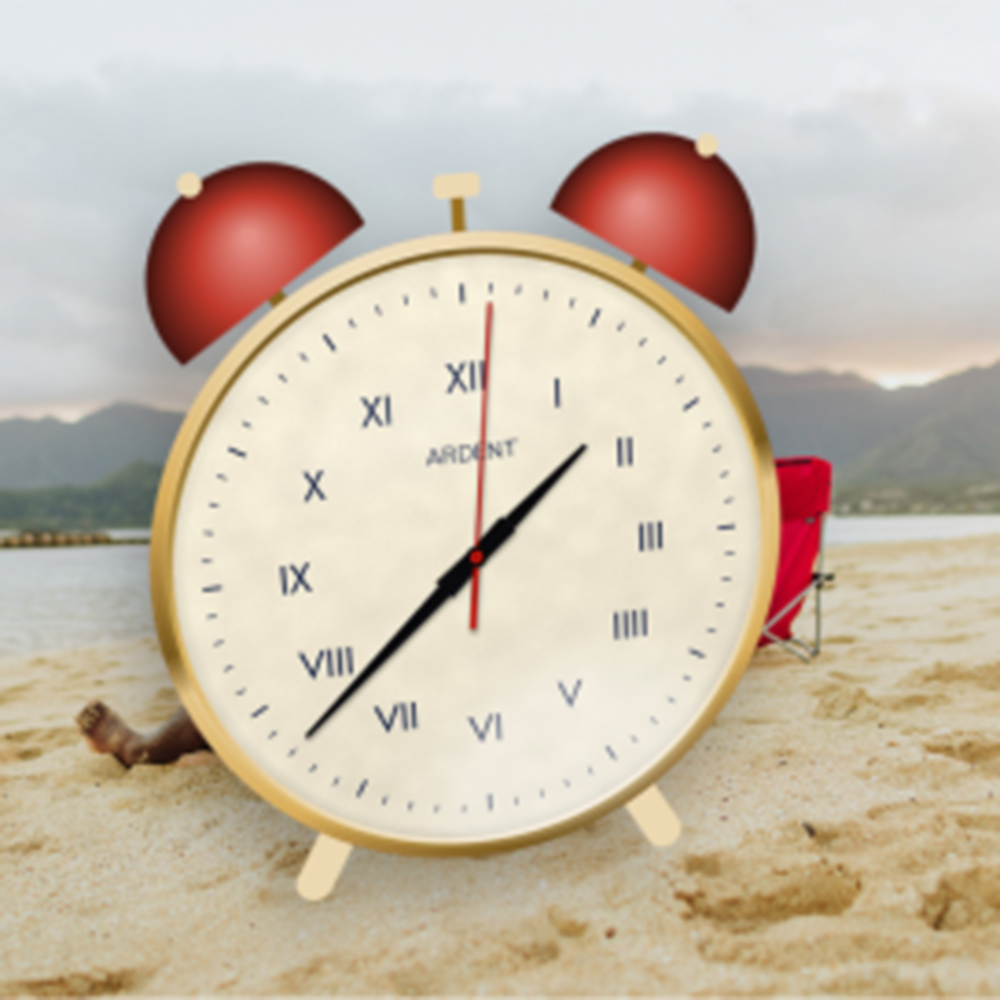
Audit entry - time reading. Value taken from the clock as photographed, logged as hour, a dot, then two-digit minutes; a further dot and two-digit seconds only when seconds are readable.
1.38.01
